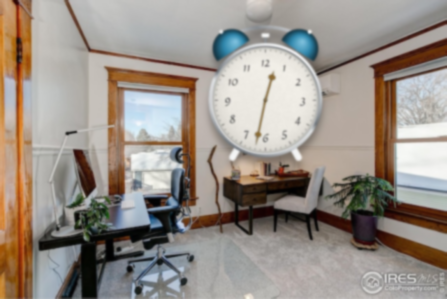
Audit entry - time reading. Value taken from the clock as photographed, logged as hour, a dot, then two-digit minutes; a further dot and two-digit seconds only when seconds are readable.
12.32
